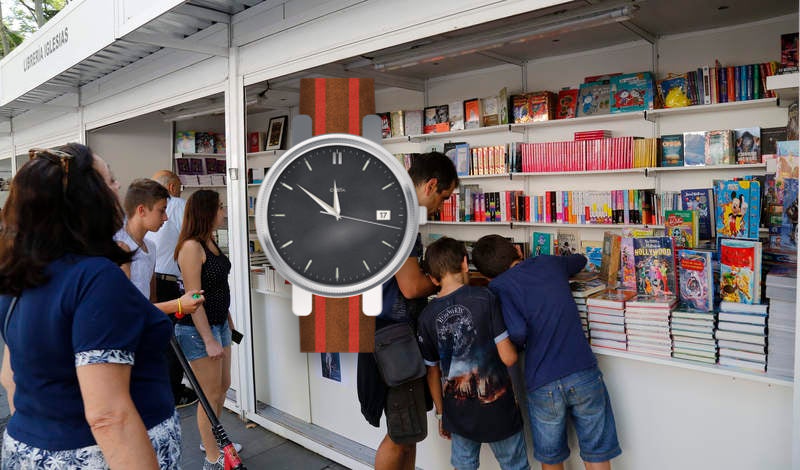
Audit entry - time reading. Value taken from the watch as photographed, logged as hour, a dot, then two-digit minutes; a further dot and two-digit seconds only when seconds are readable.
11.51.17
